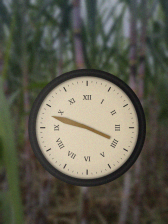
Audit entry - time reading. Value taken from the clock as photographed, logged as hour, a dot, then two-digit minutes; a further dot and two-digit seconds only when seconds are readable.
3.48
